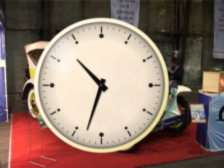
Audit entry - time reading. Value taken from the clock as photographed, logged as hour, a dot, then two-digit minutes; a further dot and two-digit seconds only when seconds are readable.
10.33
